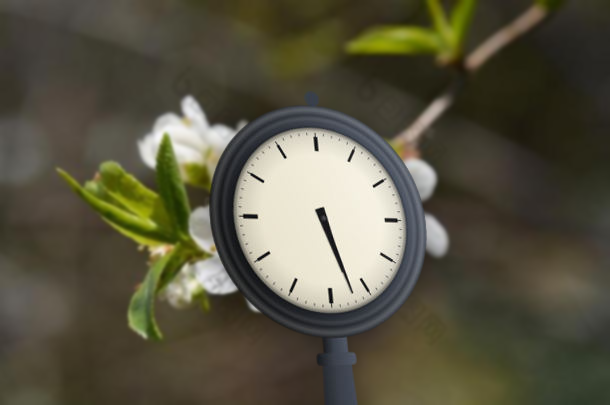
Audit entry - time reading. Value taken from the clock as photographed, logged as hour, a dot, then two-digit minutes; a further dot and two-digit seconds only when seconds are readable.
5.27
